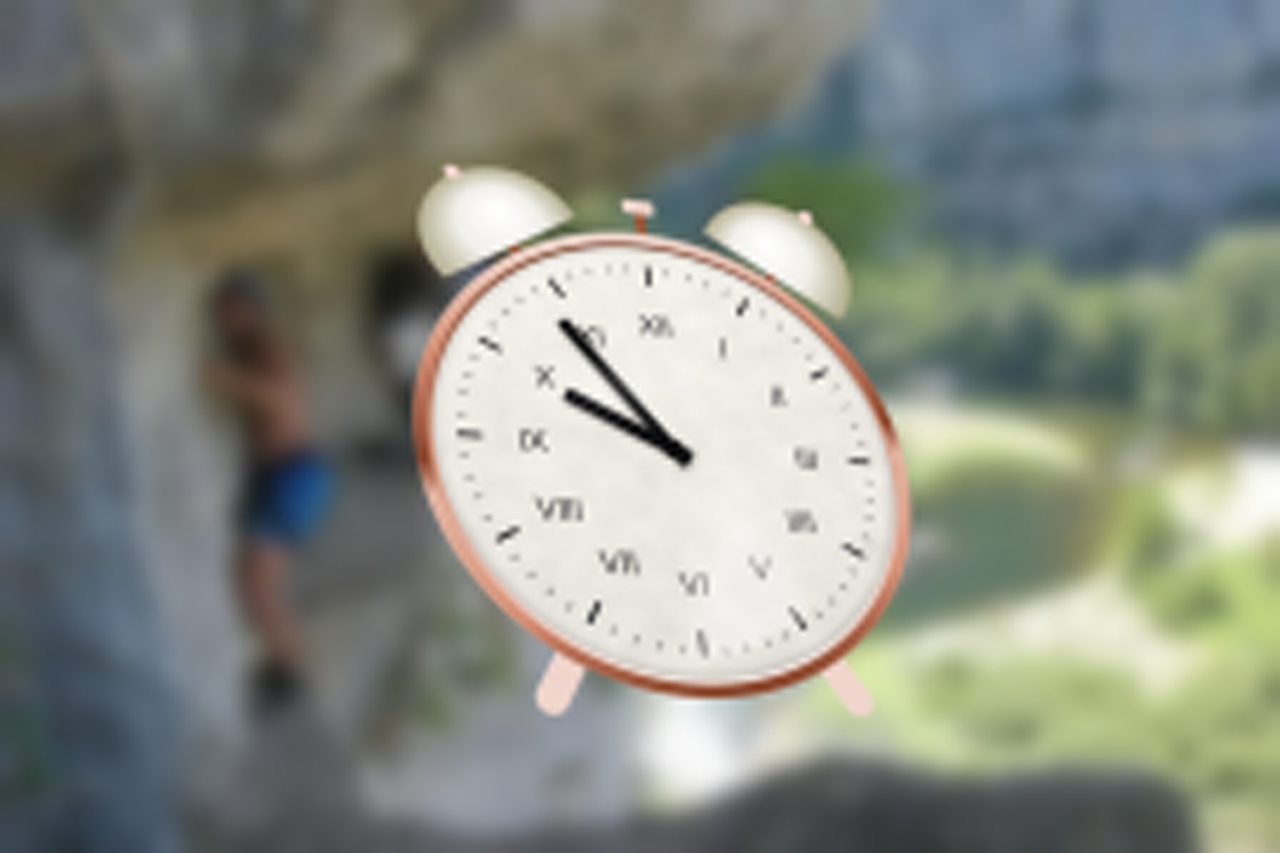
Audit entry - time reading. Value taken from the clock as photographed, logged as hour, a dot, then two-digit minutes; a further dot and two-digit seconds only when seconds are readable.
9.54
